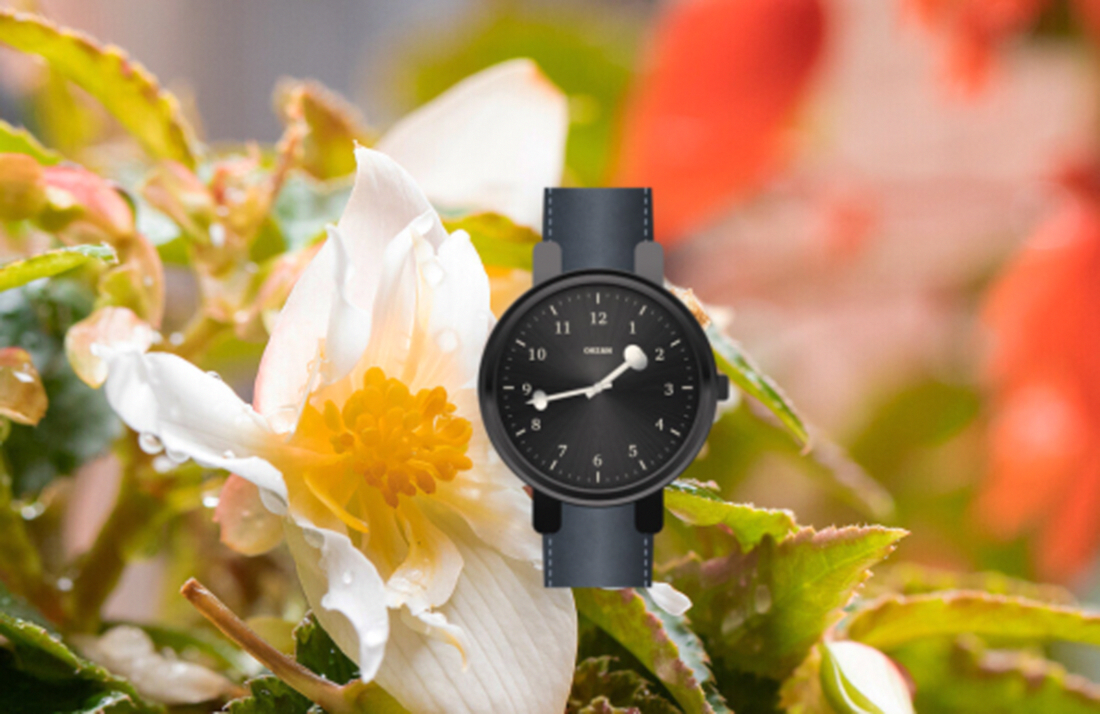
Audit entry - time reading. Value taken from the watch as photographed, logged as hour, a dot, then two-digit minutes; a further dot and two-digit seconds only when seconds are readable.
1.43
